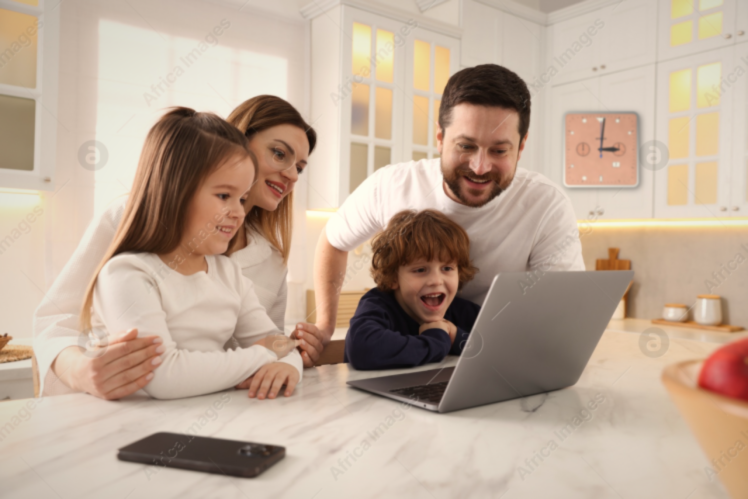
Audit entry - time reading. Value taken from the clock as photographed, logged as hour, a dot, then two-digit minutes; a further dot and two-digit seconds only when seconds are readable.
3.01
